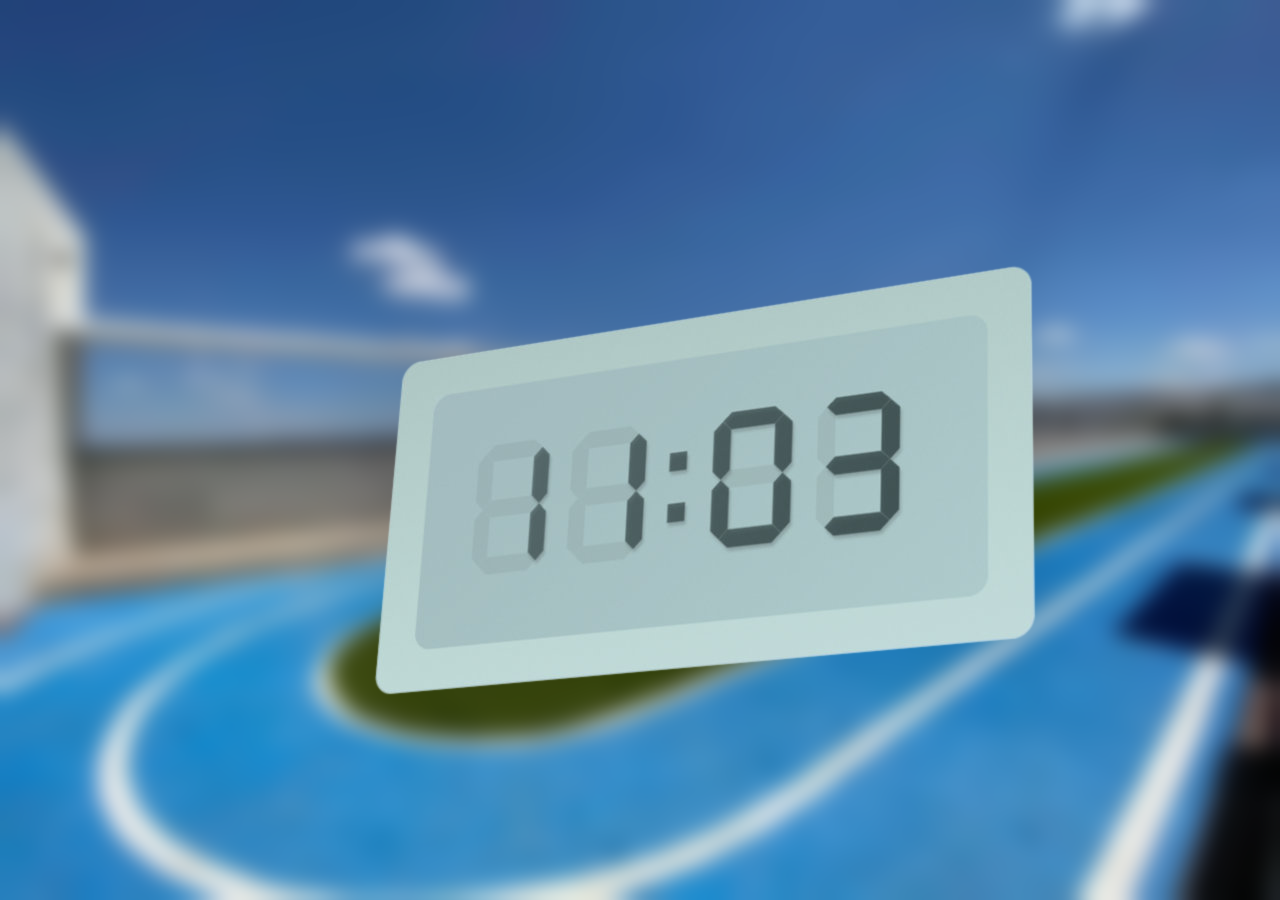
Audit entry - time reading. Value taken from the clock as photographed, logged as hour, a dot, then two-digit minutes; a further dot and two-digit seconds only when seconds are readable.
11.03
